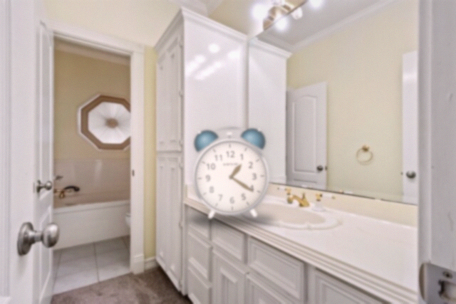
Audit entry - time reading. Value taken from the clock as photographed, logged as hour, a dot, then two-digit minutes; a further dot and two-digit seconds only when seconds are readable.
1.21
